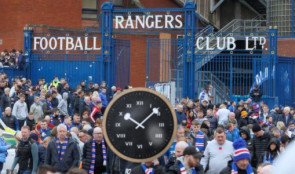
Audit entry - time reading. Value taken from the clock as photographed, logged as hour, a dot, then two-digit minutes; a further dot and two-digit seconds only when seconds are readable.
10.08
